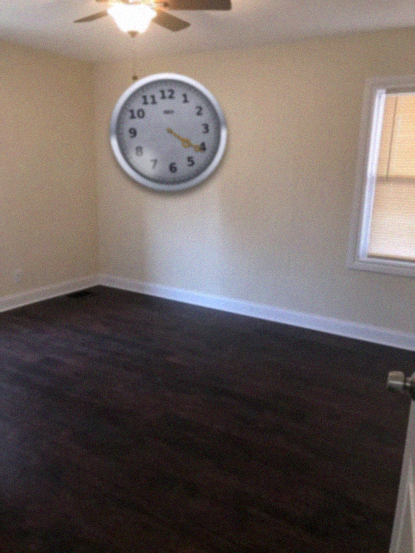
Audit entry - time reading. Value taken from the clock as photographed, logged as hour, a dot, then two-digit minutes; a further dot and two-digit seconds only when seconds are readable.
4.21
